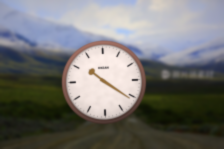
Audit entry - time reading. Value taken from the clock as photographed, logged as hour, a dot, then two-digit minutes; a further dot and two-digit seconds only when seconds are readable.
10.21
